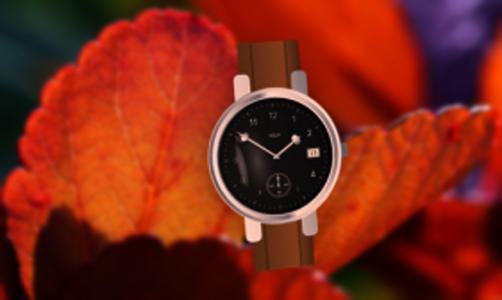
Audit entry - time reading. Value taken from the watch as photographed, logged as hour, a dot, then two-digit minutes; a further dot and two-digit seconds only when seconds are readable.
1.51
